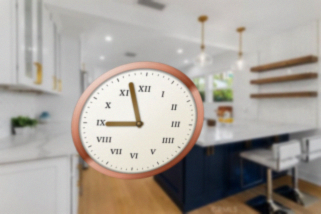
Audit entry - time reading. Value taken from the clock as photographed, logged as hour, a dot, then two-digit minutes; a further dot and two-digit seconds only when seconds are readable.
8.57
